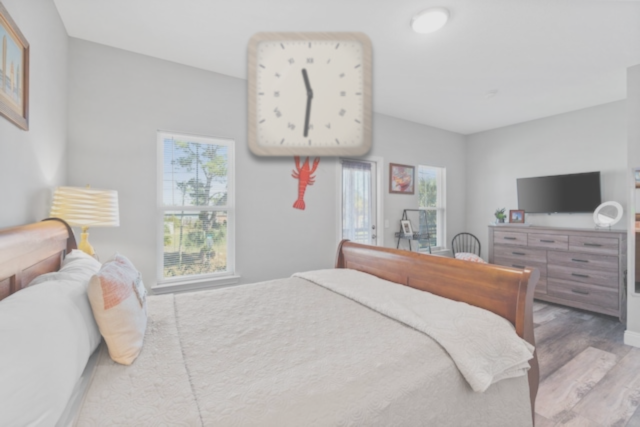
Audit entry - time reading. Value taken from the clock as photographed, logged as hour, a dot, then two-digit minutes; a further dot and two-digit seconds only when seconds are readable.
11.31
